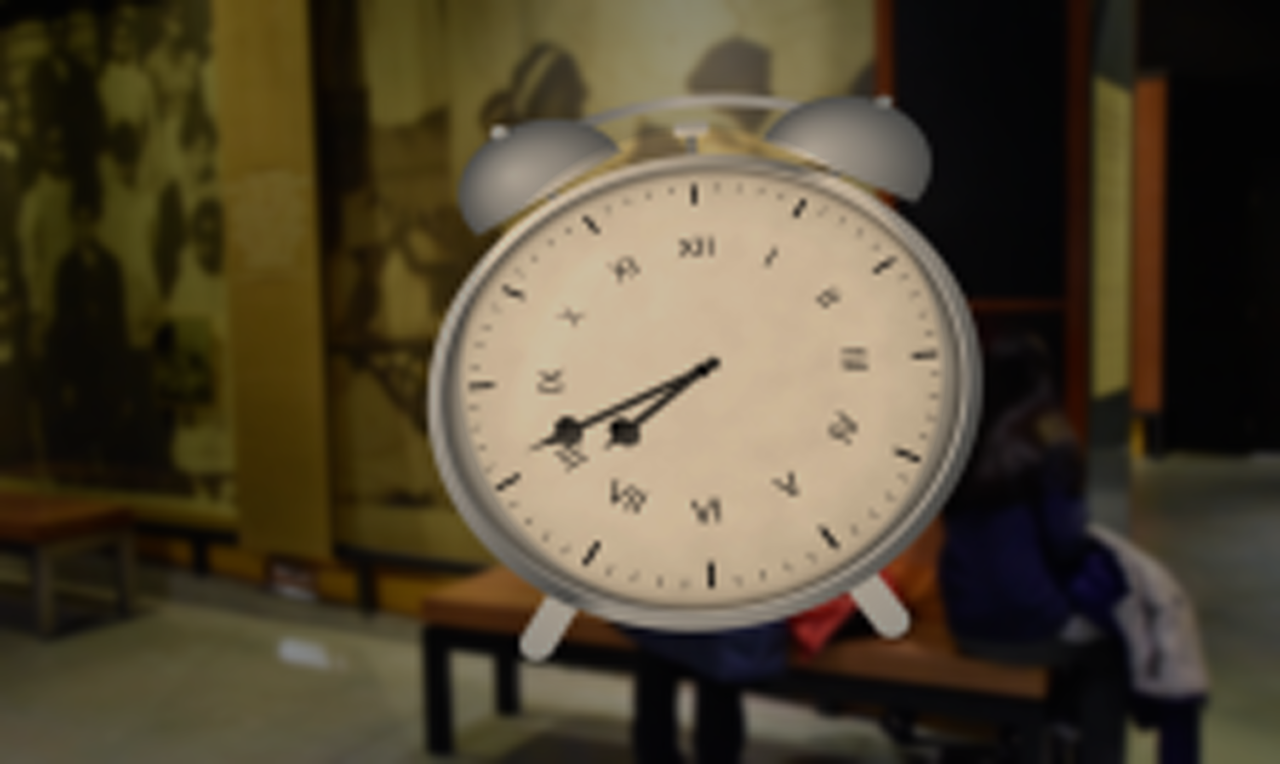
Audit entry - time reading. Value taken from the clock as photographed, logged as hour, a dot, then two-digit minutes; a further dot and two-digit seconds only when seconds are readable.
7.41
